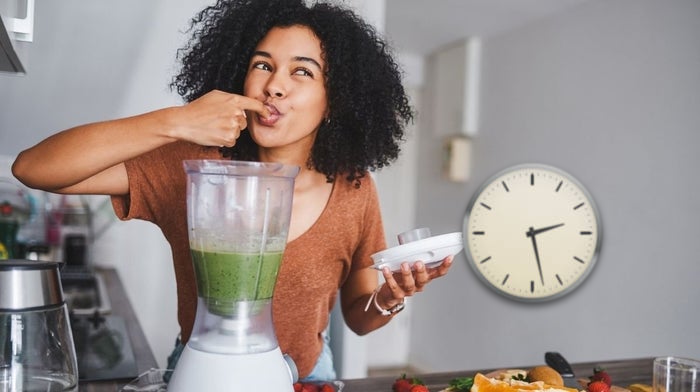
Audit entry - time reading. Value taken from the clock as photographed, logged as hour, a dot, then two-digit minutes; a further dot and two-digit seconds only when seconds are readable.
2.28
